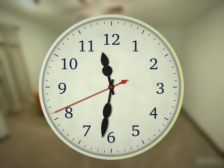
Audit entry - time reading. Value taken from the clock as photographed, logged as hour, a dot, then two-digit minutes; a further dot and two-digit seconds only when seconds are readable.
11.31.41
